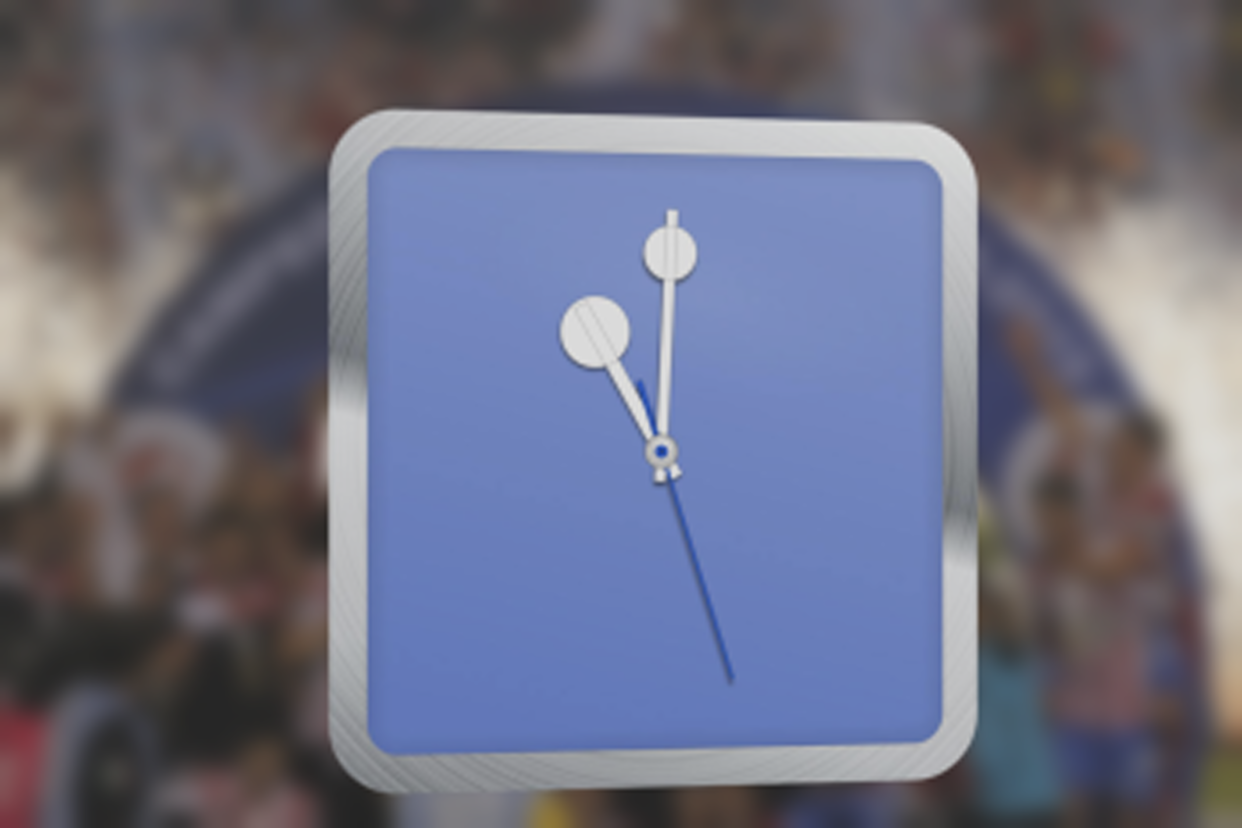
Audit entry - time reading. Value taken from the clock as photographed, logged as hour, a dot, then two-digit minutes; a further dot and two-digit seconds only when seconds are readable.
11.00.27
